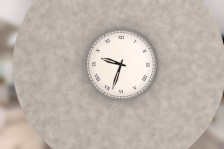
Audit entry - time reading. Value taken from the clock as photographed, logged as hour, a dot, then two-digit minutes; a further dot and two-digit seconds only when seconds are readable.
9.33
